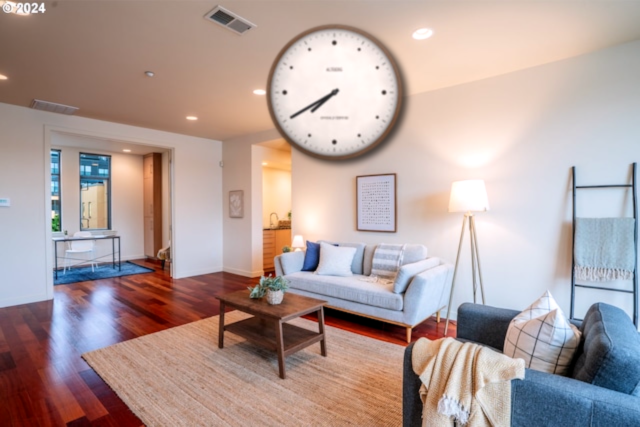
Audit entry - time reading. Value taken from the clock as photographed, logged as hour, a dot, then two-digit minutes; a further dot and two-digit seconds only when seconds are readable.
7.40
